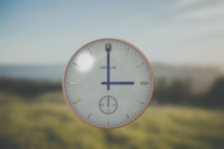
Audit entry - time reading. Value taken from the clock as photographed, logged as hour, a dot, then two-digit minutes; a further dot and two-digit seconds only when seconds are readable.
3.00
